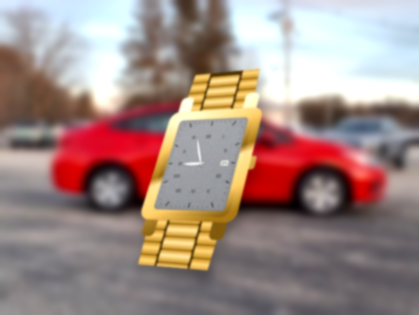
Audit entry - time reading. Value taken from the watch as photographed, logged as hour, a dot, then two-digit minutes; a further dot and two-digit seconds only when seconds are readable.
8.56
